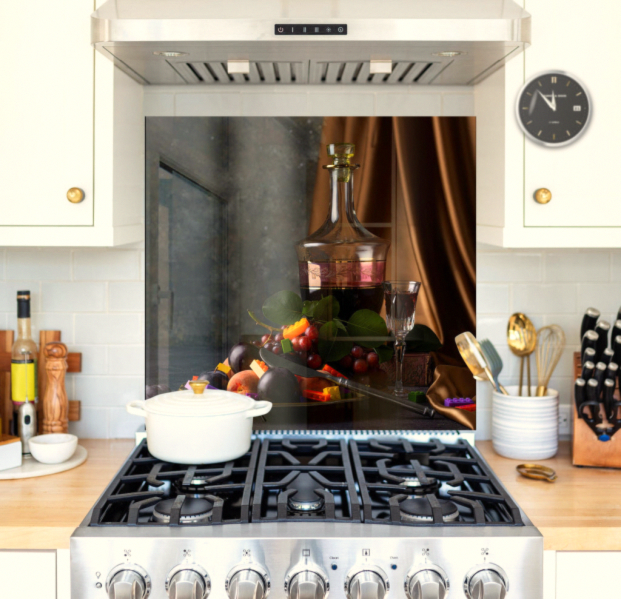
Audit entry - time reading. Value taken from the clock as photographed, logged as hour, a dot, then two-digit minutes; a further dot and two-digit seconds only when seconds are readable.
11.53
